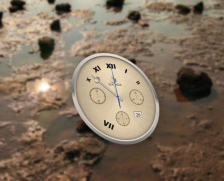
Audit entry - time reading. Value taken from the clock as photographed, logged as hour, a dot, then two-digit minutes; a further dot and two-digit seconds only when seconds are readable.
11.52
